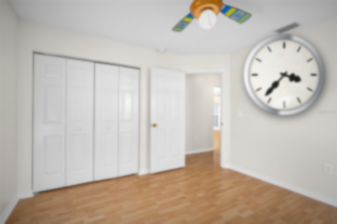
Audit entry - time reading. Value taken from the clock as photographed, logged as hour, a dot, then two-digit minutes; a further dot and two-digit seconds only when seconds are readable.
3.37
